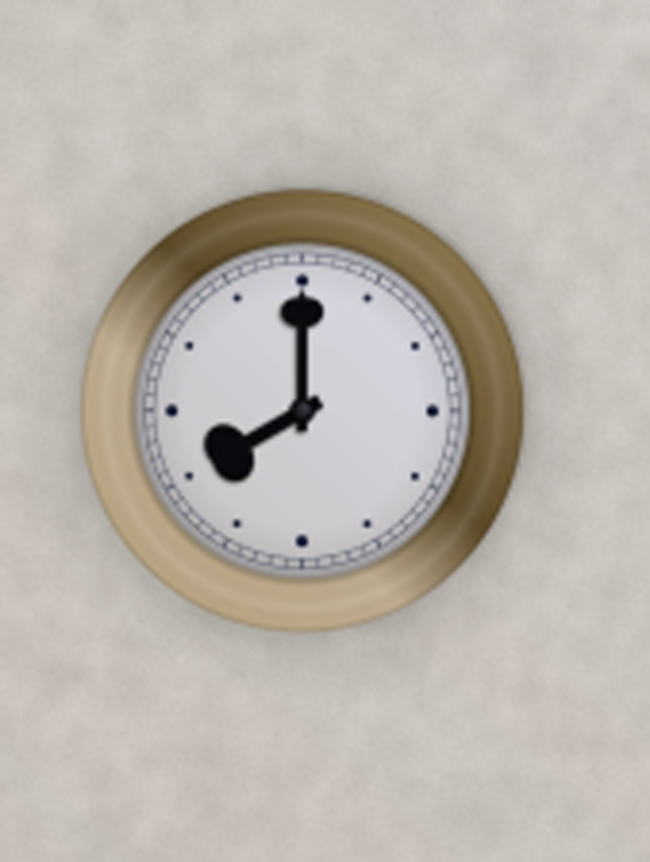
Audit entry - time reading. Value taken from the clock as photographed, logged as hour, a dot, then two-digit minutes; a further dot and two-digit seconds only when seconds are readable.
8.00
